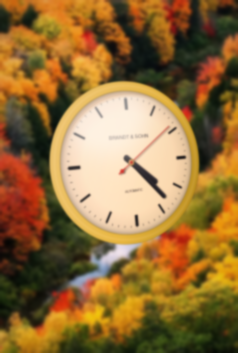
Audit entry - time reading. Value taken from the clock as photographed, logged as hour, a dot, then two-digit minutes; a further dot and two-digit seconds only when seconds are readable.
4.23.09
